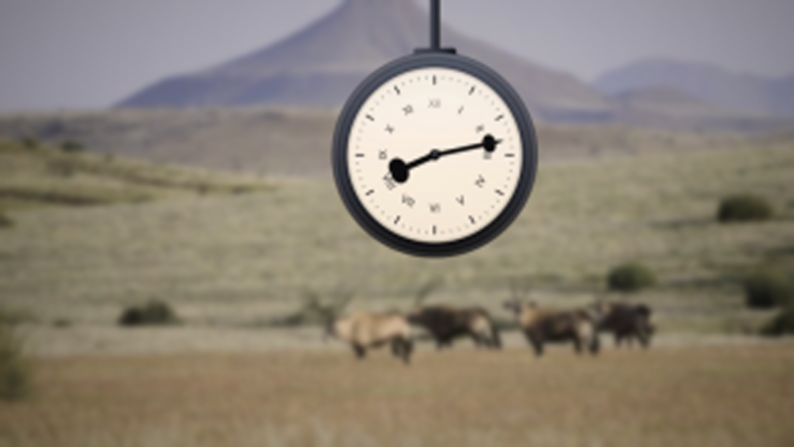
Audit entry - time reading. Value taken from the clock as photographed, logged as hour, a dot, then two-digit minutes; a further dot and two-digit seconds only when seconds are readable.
8.13
